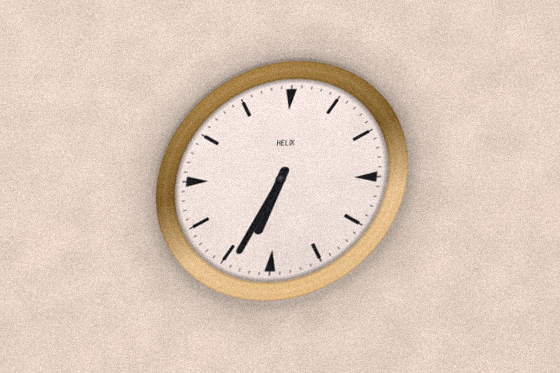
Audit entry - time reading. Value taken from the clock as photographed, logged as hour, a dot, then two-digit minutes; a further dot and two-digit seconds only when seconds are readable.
6.34
